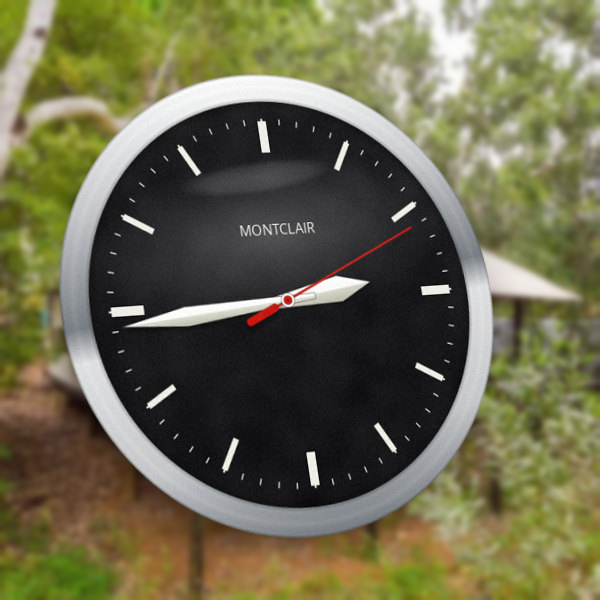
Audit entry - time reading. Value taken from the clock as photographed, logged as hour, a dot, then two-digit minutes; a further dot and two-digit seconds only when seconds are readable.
2.44.11
